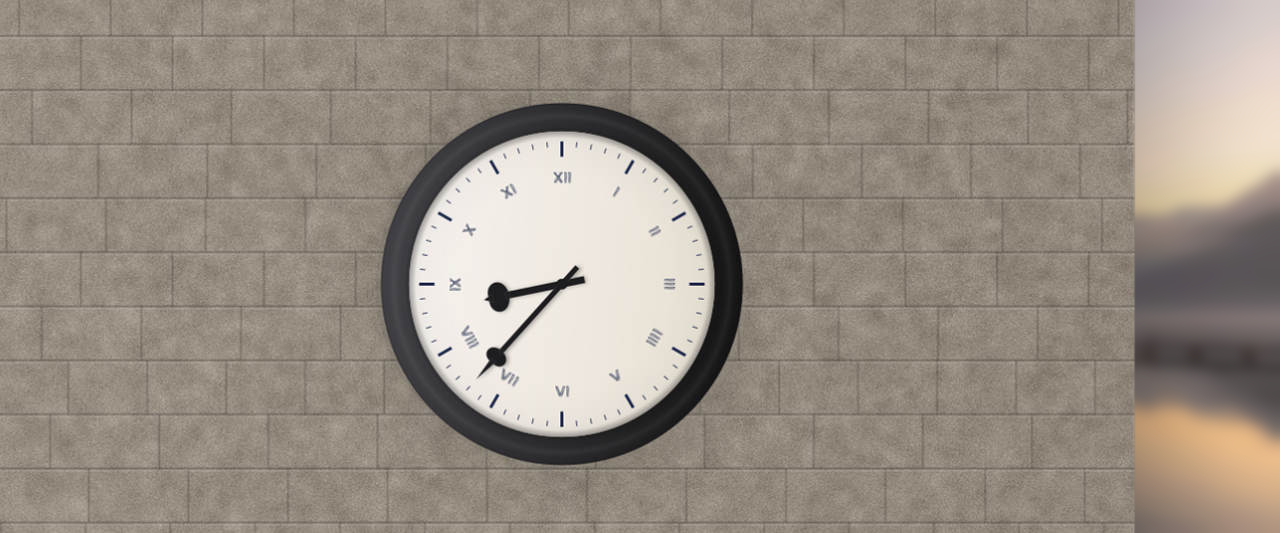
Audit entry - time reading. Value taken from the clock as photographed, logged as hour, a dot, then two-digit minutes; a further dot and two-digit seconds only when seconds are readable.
8.37
